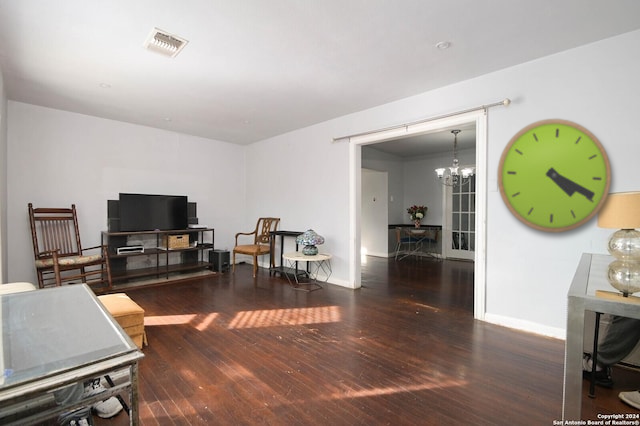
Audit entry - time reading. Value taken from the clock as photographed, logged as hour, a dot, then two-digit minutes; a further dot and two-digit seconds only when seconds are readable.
4.19
